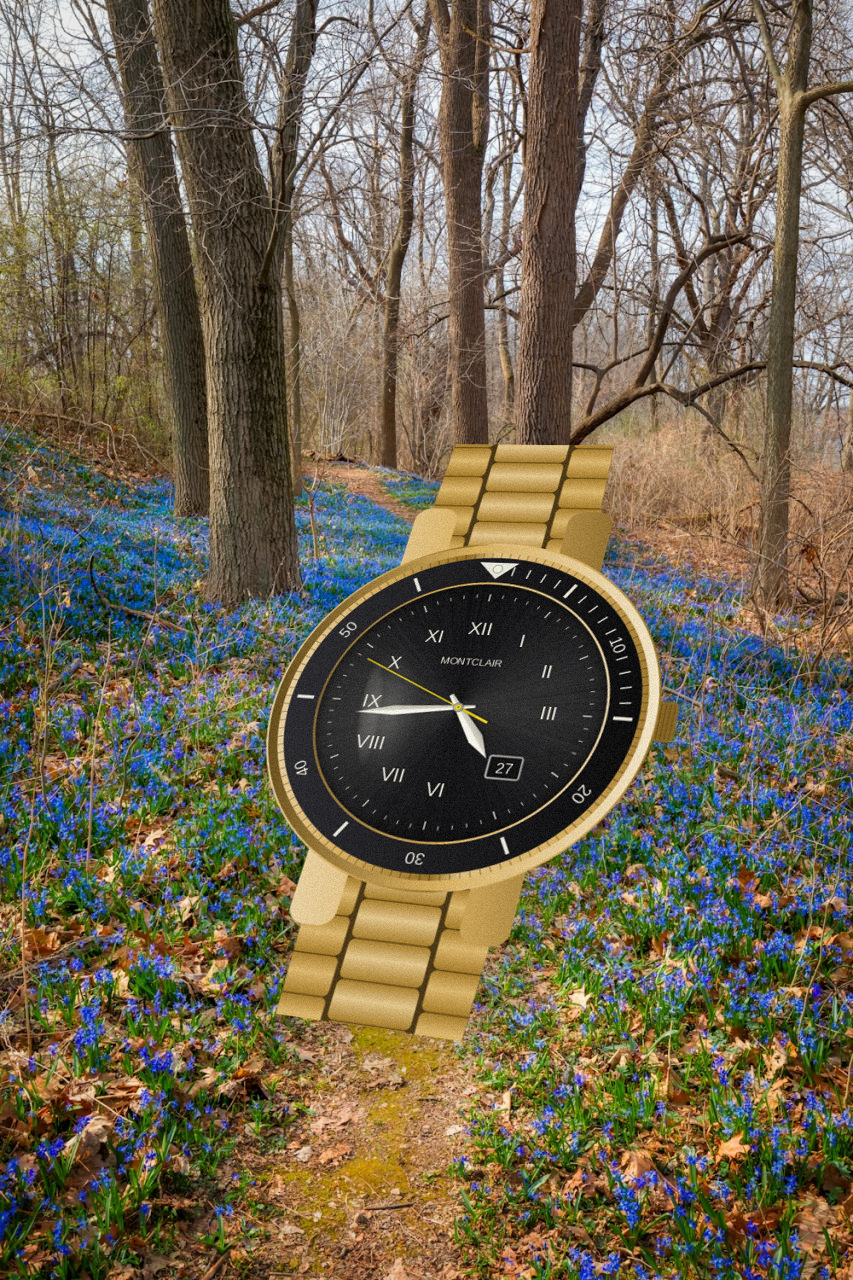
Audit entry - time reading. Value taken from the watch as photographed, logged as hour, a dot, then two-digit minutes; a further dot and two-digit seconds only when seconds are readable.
4.43.49
